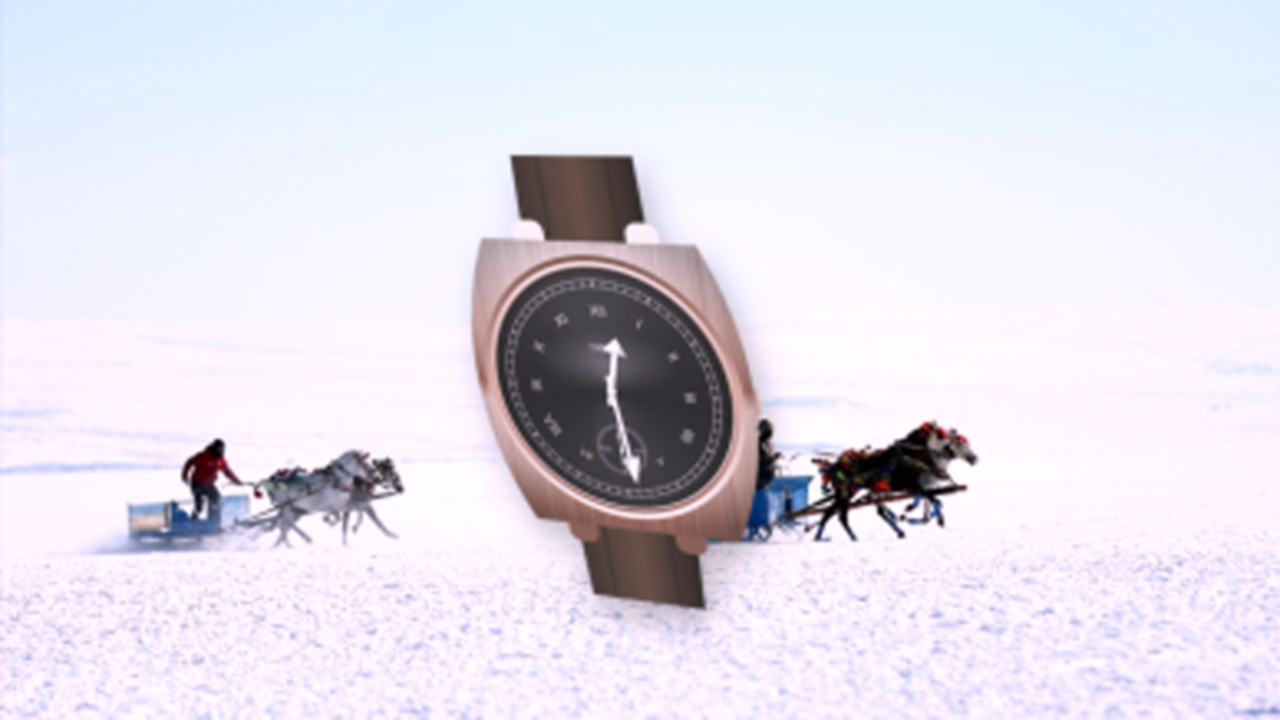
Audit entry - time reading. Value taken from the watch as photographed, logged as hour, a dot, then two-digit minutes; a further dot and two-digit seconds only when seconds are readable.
12.29
